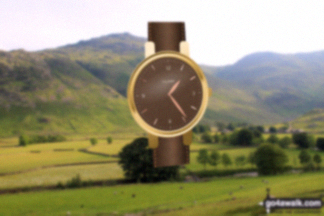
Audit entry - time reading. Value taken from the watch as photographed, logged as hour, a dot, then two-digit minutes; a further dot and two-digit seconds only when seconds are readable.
1.24
